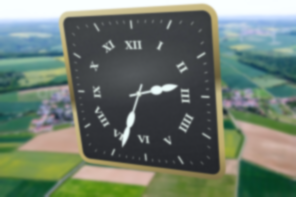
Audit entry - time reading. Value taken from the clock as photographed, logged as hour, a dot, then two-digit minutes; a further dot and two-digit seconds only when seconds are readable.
2.34
